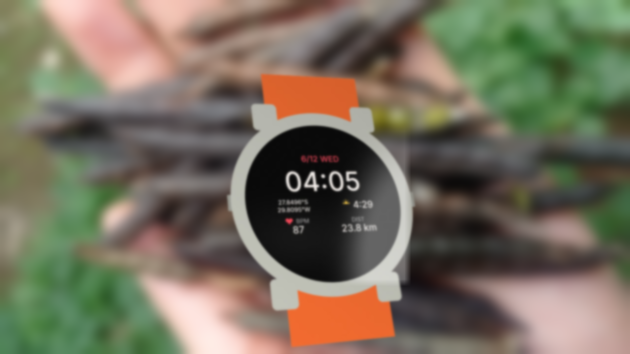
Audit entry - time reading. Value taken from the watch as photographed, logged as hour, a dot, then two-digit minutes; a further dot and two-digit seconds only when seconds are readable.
4.05
